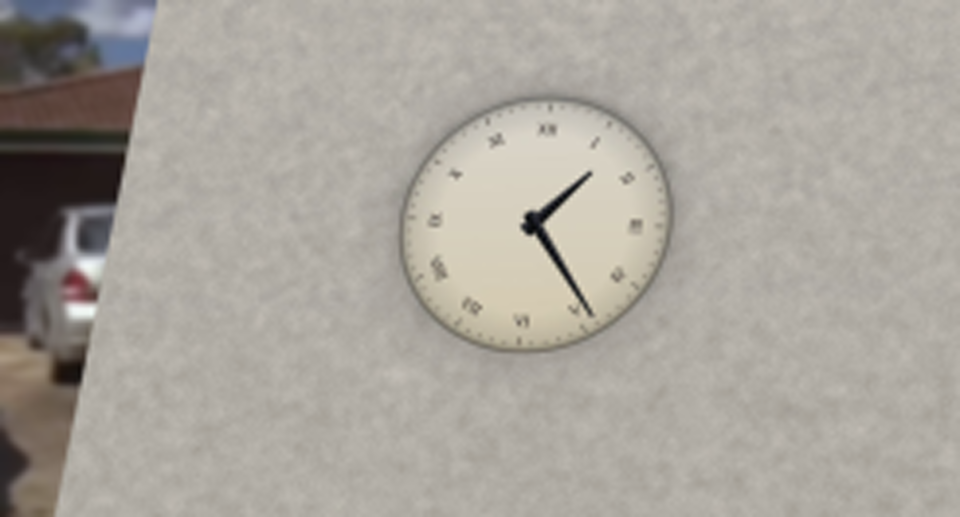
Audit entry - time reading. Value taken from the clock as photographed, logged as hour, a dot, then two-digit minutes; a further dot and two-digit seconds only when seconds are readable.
1.24
